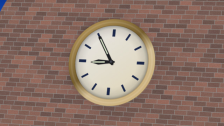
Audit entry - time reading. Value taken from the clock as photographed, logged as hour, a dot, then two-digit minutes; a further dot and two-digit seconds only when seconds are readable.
8.55
